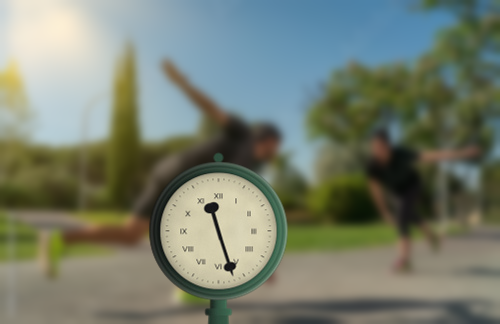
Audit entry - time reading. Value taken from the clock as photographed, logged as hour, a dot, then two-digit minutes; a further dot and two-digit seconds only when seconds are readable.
11.27
